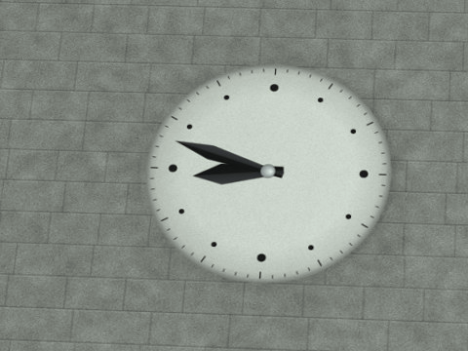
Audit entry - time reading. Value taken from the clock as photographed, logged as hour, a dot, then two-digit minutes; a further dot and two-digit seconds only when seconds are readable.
8.48
